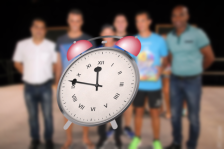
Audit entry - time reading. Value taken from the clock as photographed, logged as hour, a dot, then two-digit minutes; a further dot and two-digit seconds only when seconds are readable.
11.47
